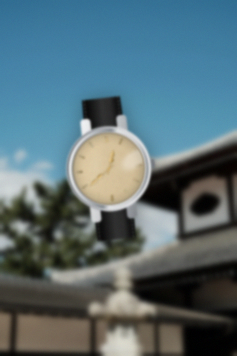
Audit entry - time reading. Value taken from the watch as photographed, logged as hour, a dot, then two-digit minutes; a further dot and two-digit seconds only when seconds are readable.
12.39
